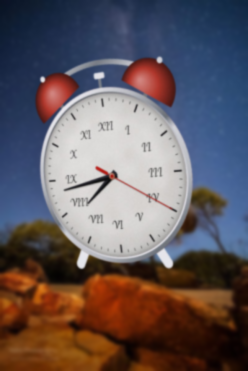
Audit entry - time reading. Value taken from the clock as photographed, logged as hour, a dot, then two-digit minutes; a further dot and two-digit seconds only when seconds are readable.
7.43.20
